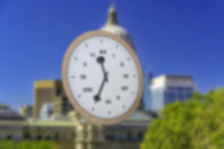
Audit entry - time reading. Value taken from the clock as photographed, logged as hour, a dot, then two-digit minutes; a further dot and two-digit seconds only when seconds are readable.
11.35
